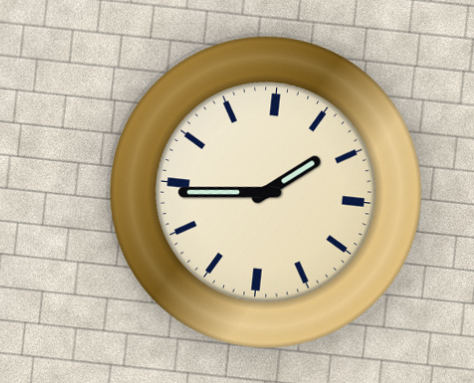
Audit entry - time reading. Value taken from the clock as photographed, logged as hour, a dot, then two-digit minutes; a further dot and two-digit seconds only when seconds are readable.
1.44
